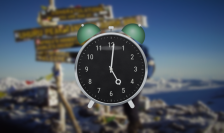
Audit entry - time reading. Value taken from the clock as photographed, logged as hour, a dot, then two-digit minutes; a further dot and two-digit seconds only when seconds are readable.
5.01
